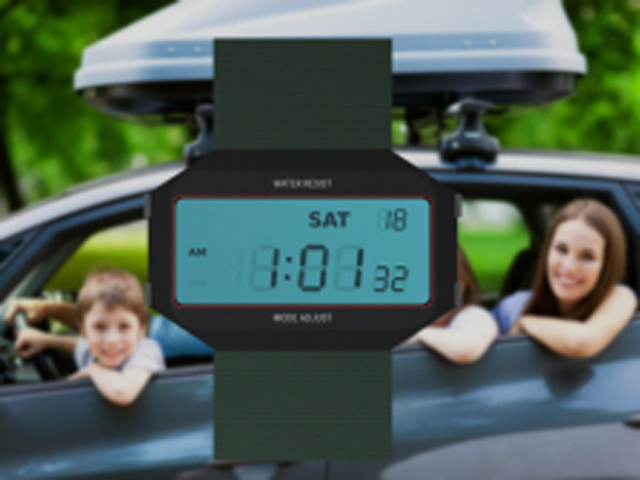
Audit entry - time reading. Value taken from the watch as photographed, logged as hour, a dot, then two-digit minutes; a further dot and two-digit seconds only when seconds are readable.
1.01.32
